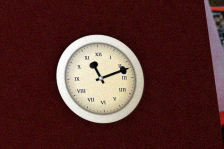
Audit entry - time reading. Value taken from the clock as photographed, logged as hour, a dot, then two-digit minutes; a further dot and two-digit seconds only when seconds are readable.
11.12
